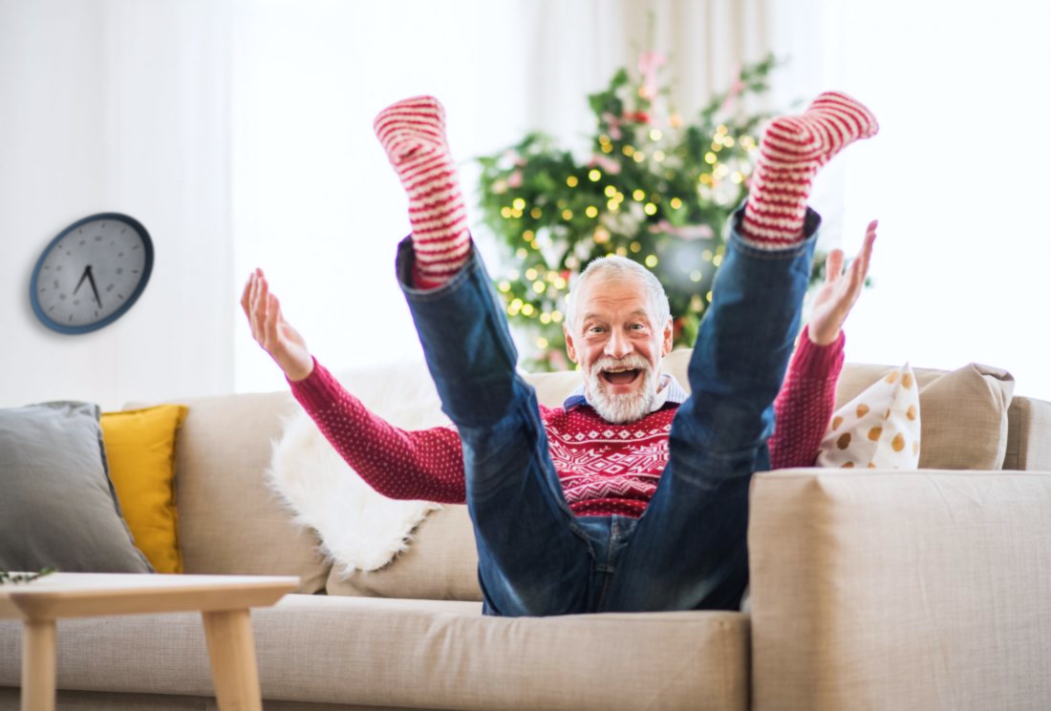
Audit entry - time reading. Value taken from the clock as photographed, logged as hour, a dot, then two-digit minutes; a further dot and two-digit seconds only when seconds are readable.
6.24
